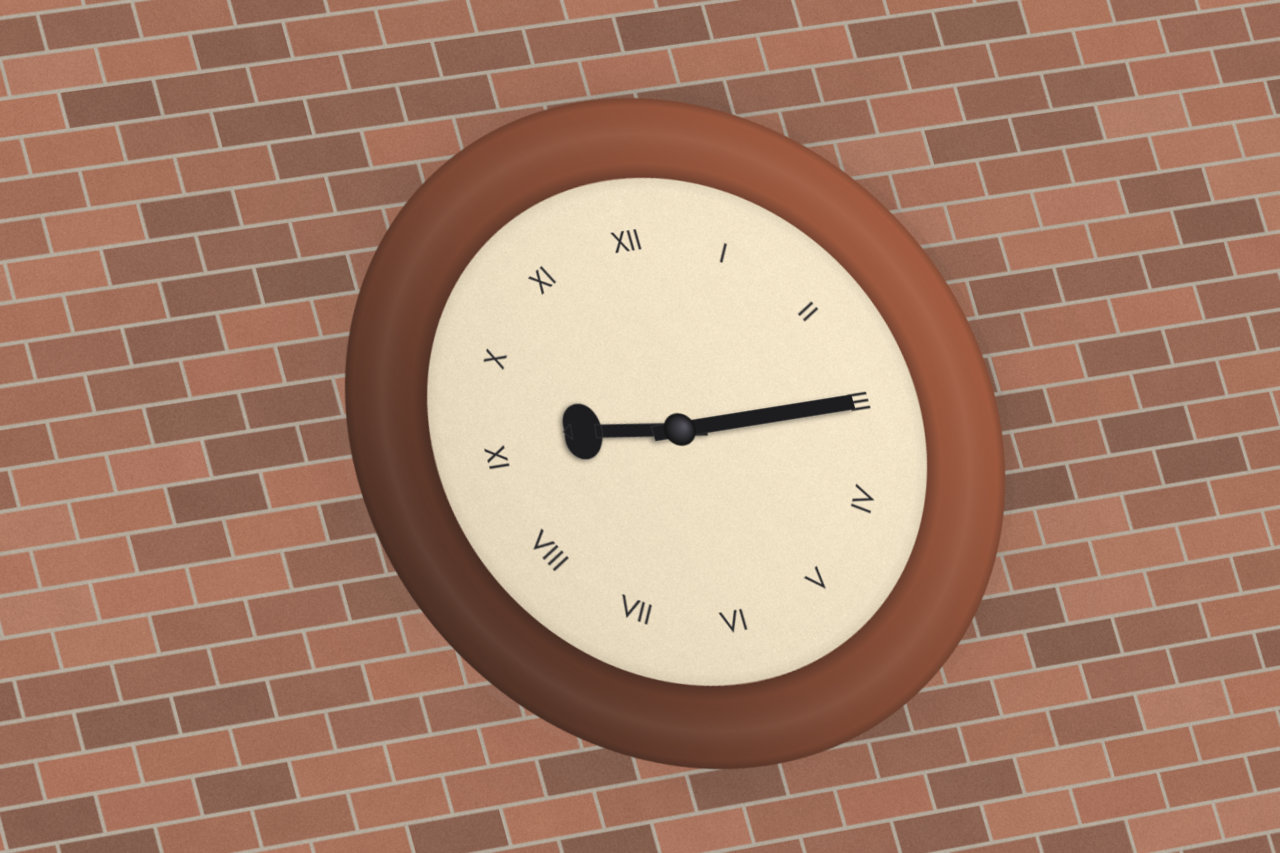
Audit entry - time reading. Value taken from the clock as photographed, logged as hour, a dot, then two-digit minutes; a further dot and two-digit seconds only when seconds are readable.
9.15
